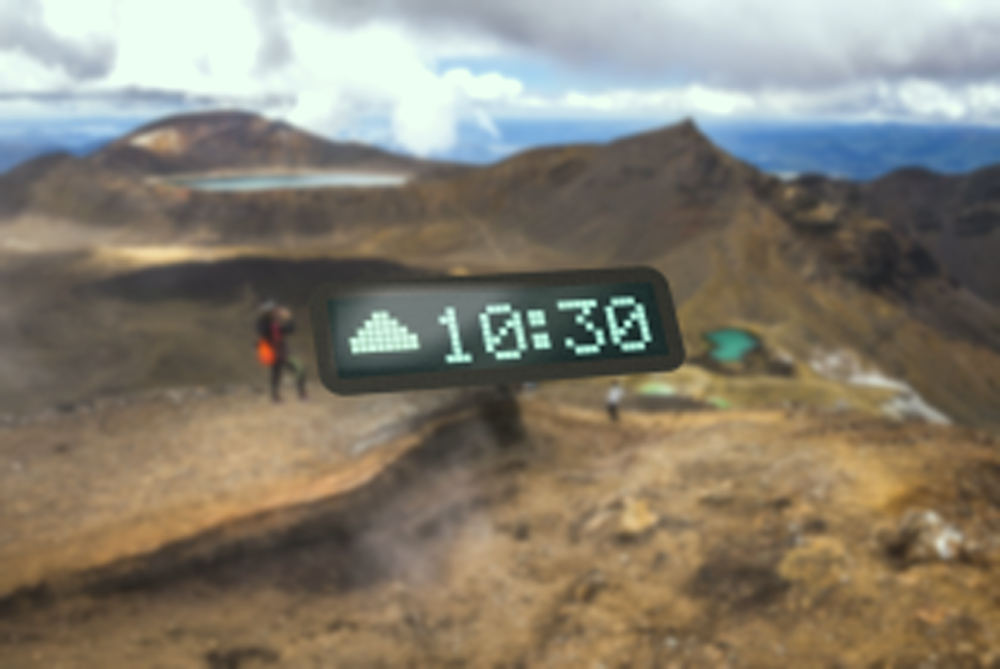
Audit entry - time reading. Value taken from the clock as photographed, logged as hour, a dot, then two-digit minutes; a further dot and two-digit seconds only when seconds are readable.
10.30
